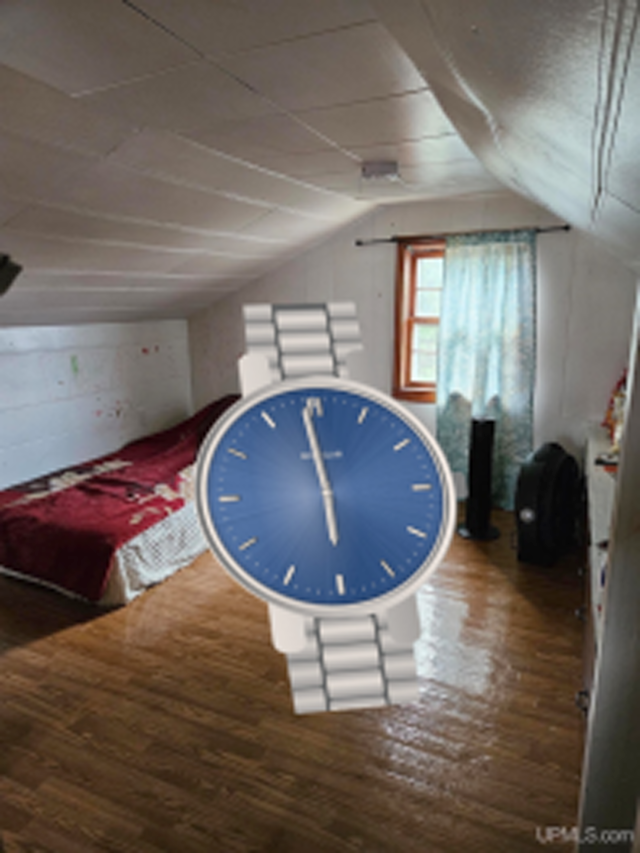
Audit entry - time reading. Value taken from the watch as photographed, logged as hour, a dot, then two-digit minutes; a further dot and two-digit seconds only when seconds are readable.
5.59
